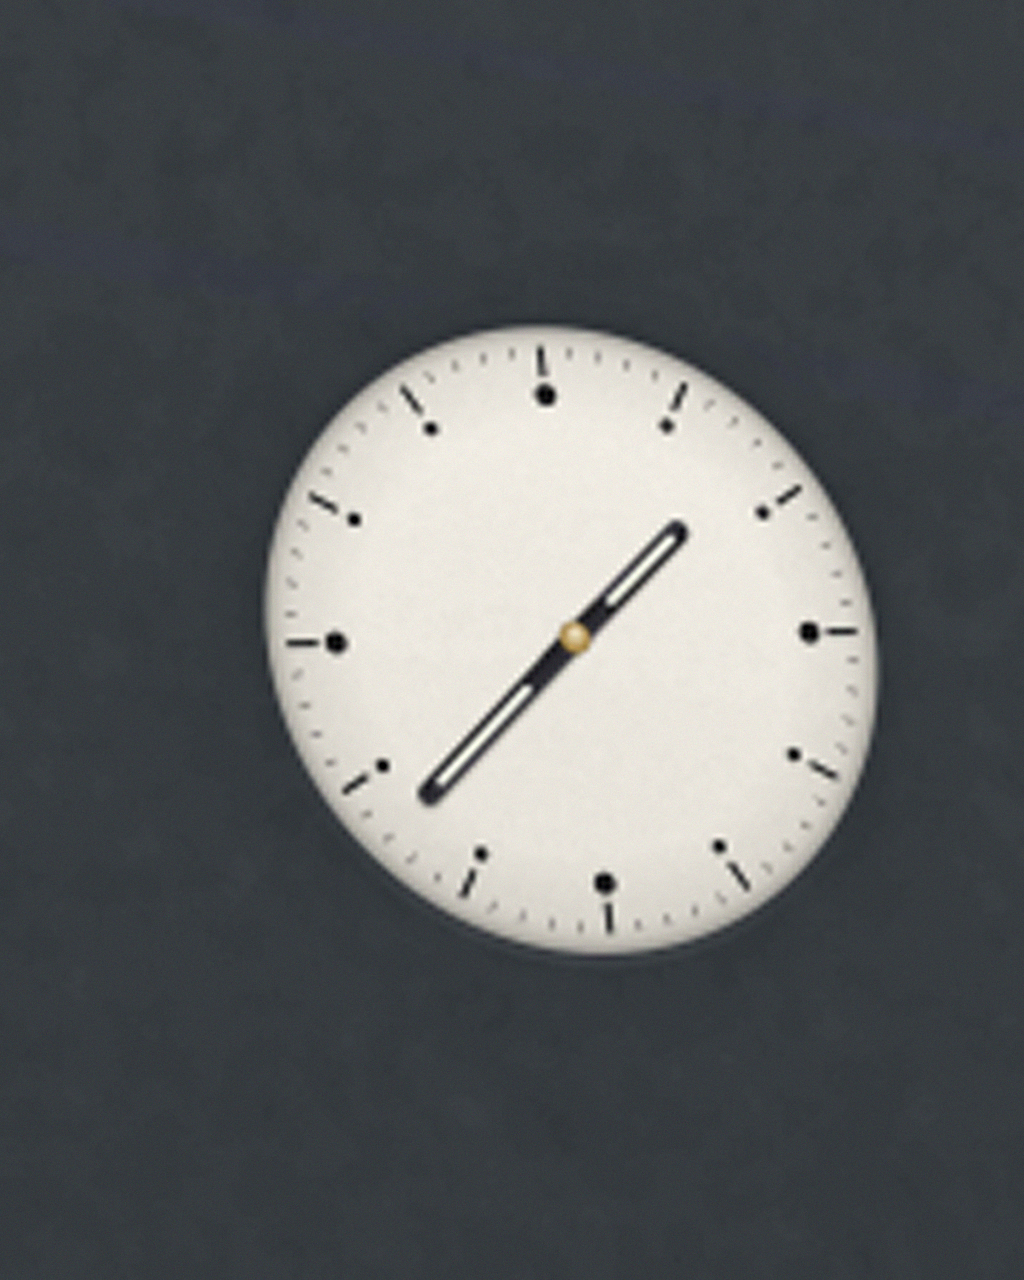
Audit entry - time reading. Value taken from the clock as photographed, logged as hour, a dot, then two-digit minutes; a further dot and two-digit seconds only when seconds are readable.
1.38
